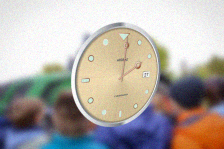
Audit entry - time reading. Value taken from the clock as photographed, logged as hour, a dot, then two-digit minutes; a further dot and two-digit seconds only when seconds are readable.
2.01
